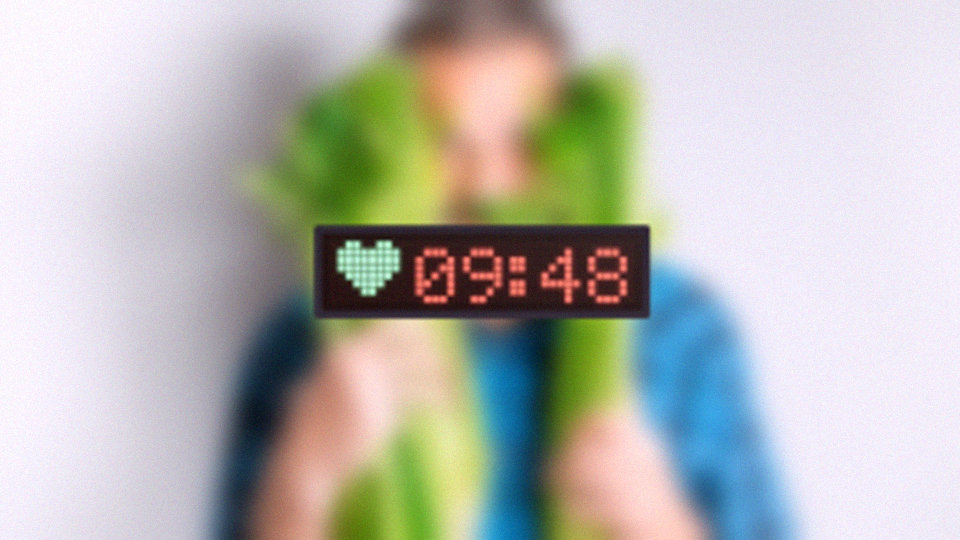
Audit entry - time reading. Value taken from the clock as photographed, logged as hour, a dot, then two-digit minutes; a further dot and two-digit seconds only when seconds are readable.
9.48
